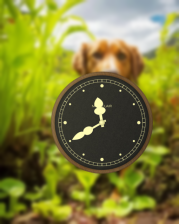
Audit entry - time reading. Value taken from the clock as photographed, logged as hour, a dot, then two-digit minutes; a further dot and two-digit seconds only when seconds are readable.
11.40
